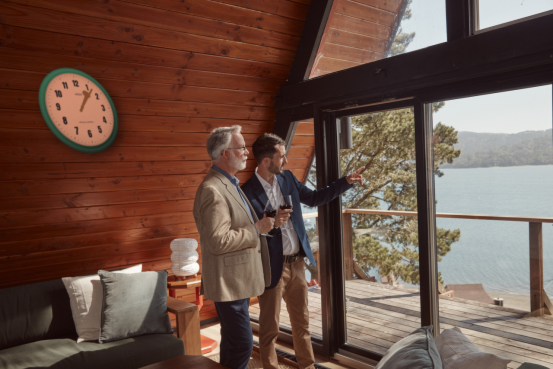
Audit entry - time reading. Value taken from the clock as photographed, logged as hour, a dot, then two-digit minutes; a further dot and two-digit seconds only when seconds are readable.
1.07
